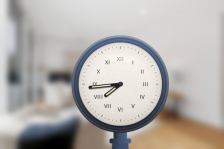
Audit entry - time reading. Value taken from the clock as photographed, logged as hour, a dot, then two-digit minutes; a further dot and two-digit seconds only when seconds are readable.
7.44
